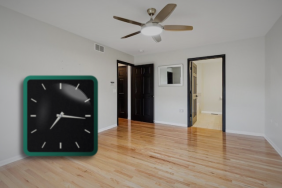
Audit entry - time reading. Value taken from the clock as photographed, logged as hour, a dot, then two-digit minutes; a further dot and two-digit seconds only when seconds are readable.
7.16
